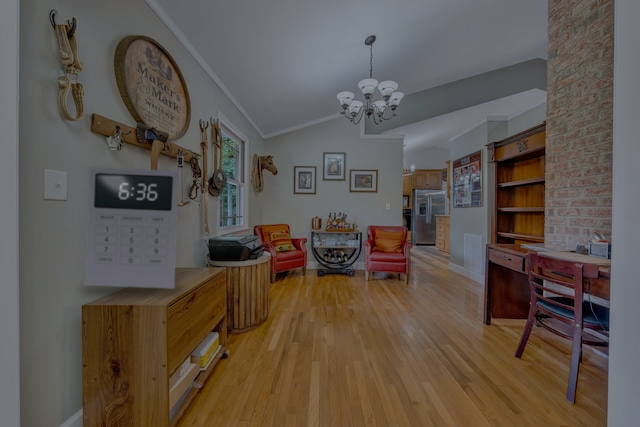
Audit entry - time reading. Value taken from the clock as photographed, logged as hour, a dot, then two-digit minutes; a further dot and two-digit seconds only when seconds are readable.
6.36
